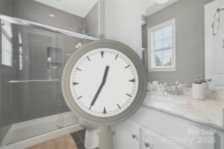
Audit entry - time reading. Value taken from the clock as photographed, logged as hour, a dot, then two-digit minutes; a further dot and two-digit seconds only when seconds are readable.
12.35
